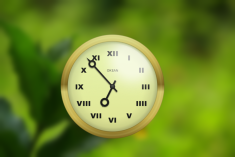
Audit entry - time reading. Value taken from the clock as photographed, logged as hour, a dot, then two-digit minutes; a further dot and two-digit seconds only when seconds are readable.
6.53
